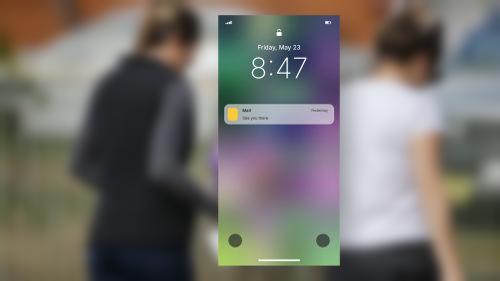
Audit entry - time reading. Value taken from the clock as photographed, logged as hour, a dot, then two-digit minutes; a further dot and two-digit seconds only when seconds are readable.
8.47
